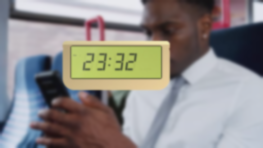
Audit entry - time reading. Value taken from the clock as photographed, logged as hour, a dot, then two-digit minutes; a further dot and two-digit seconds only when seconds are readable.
23.32
